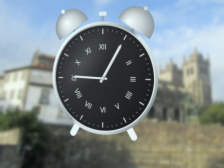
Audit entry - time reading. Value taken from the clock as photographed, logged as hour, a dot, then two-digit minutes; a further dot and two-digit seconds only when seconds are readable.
9.05
